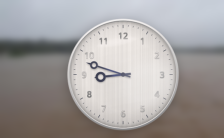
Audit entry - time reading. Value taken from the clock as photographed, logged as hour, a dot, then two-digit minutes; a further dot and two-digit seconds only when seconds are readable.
8.48
